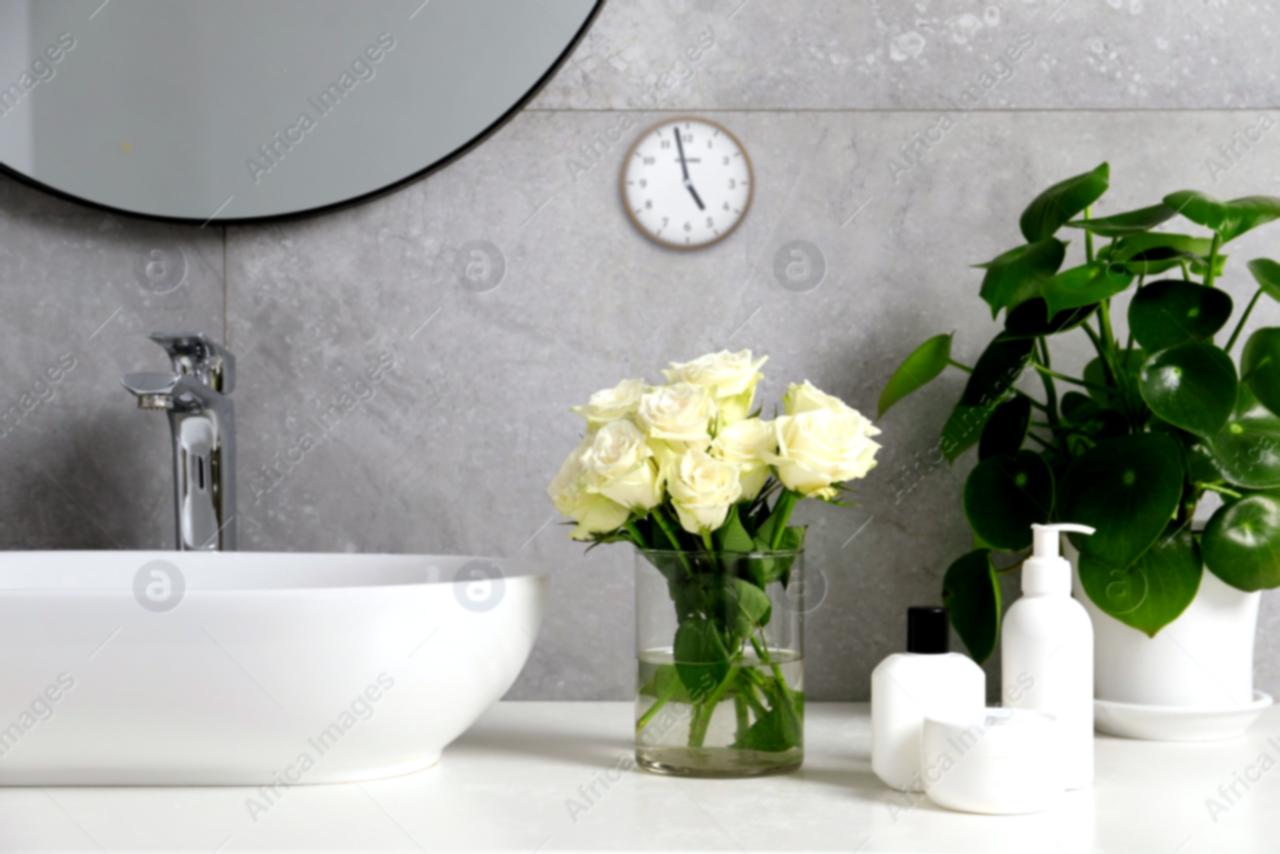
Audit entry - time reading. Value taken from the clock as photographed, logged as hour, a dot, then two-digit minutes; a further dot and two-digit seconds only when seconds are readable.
4.58
